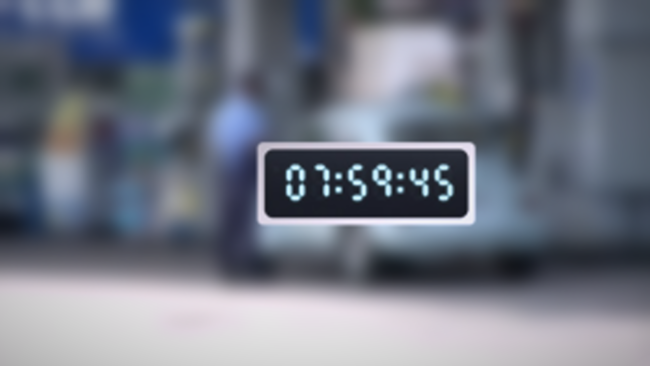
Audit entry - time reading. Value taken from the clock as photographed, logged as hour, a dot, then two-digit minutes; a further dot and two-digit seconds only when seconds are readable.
7.59.45
